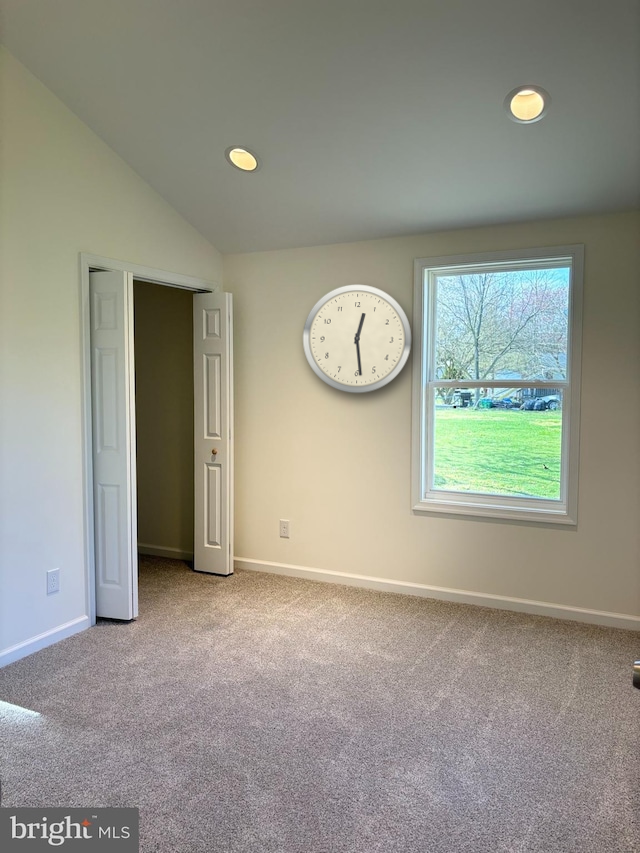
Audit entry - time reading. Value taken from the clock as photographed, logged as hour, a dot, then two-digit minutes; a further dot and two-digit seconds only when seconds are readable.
12.29
